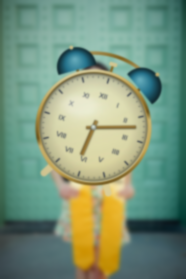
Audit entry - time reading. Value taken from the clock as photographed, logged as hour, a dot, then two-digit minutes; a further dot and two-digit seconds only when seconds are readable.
6.12
